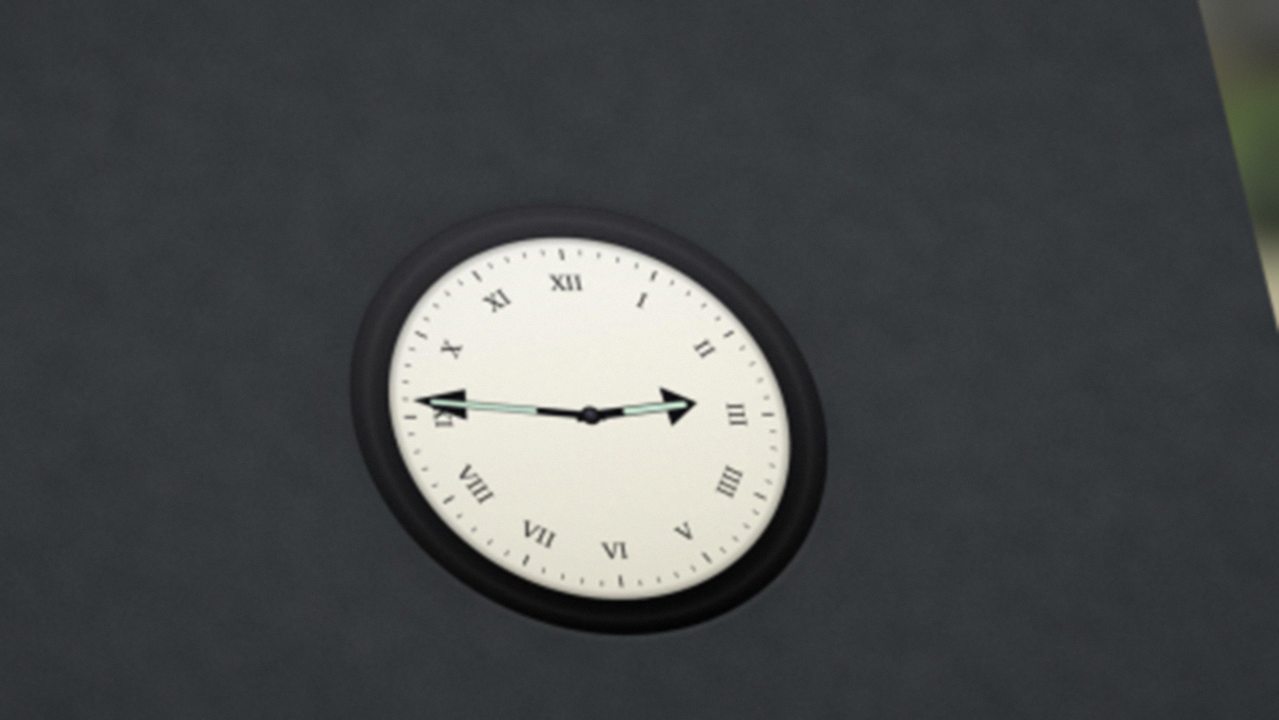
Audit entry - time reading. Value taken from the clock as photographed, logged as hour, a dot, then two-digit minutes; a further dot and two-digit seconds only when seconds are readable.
2.46
